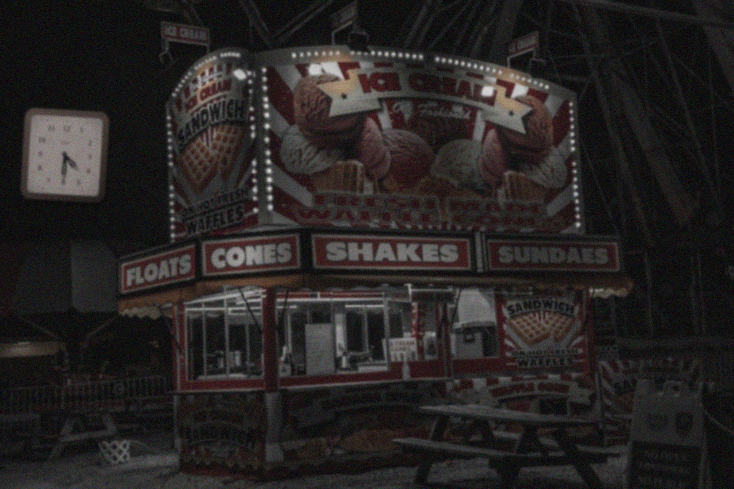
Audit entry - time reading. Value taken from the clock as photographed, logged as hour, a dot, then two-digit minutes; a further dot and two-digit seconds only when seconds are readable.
4.30
